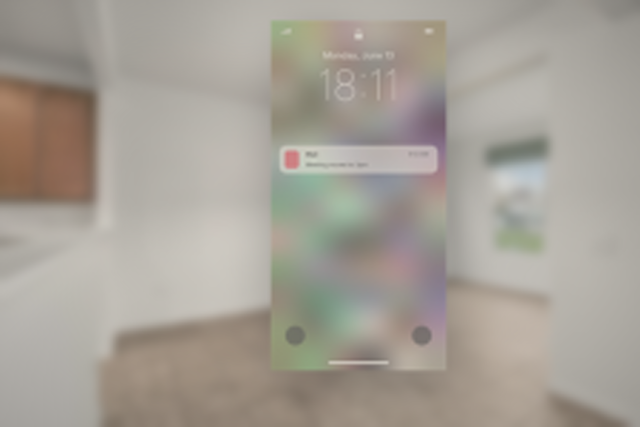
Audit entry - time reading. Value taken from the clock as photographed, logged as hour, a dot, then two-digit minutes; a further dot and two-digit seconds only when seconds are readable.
18.11
